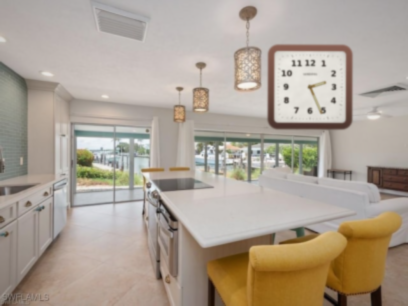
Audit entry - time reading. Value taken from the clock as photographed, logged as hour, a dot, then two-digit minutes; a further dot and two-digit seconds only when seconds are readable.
2.26
